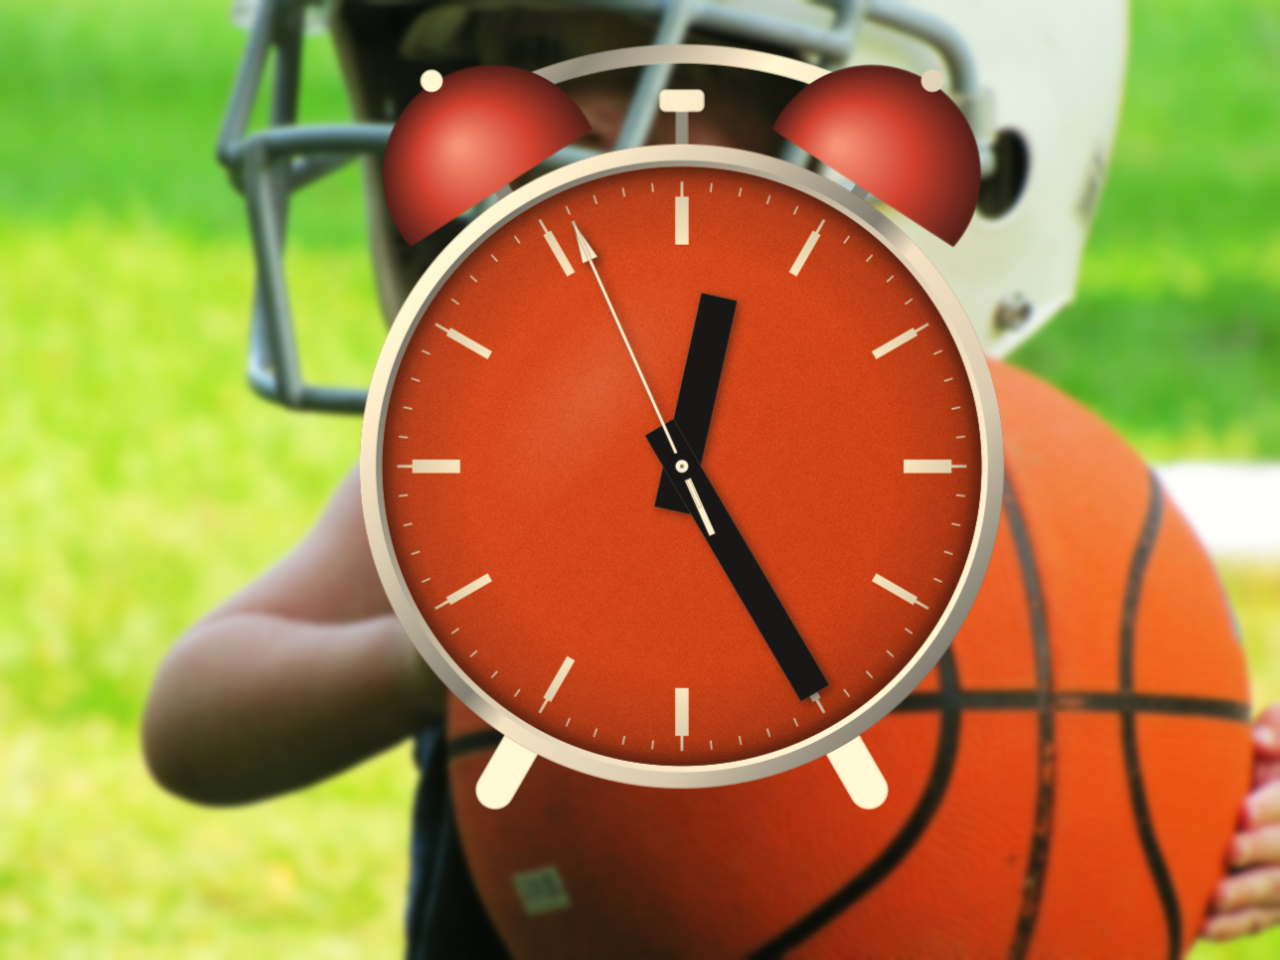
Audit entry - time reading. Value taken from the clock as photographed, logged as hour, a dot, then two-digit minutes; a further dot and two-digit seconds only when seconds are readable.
12.24.56
